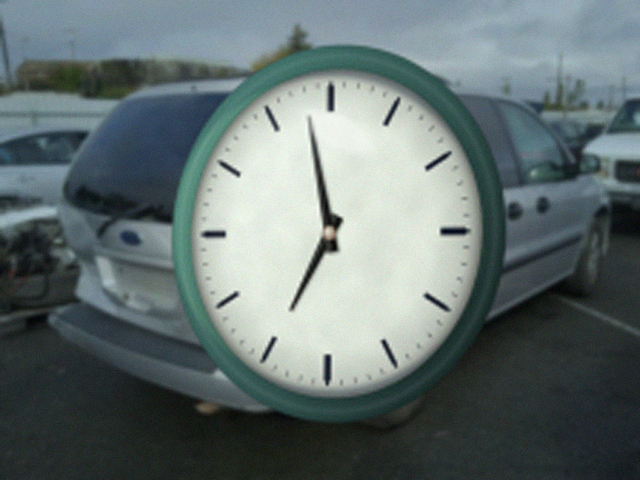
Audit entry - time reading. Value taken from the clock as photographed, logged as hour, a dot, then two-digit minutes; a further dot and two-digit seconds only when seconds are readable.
6.58
